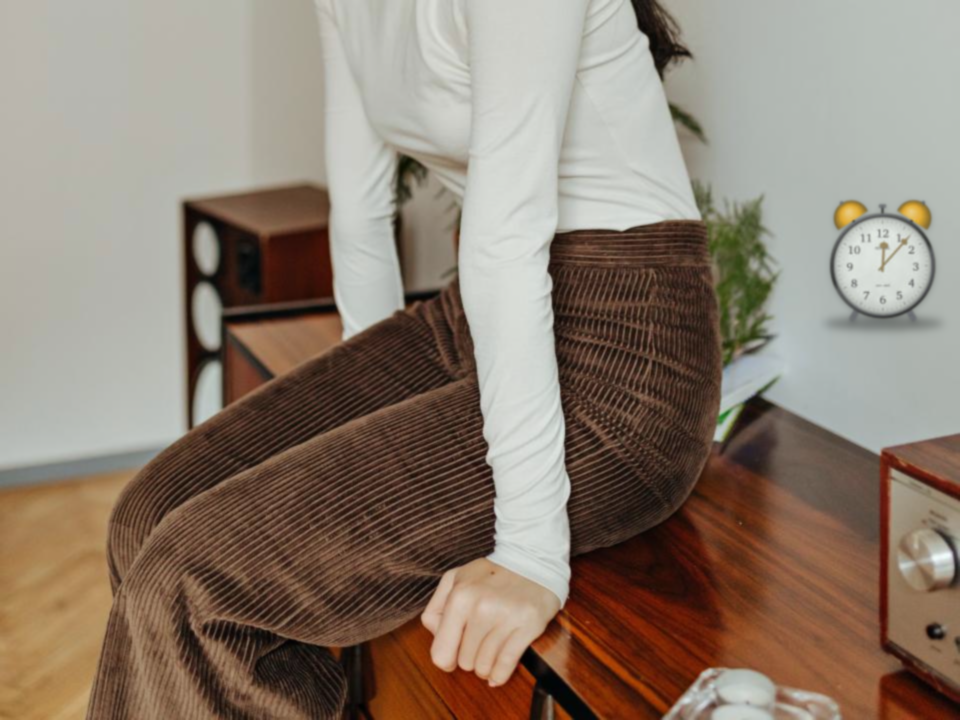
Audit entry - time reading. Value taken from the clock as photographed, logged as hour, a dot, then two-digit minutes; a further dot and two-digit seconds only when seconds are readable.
12.07
